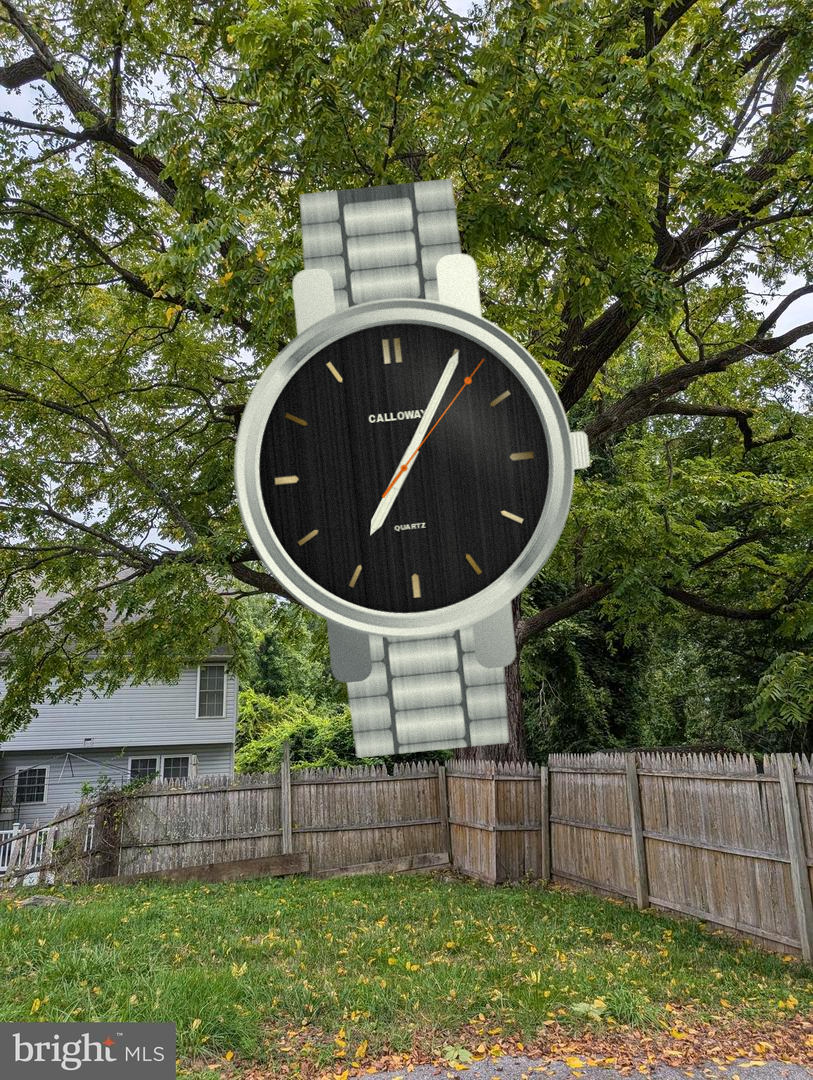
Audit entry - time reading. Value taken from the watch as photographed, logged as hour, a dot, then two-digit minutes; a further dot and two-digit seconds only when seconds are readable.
7.05.07
